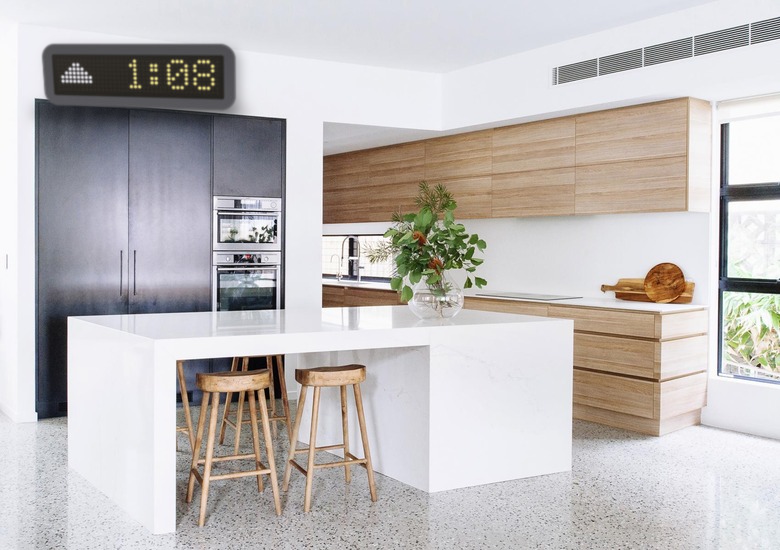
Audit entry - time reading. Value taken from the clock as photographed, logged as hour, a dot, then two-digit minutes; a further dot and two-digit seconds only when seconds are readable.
1.08
